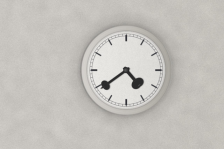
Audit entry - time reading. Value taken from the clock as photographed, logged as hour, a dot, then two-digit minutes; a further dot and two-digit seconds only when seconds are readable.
4.39
